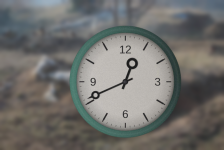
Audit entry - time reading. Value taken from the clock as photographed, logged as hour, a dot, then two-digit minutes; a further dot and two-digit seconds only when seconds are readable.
12.41
